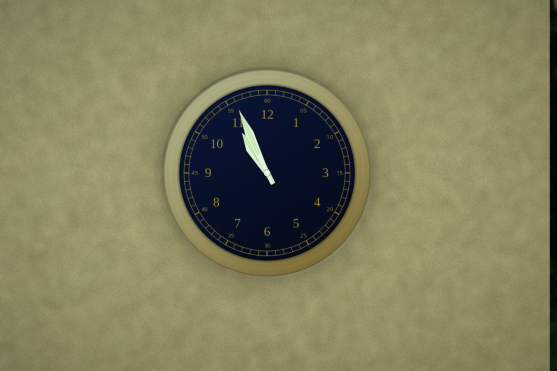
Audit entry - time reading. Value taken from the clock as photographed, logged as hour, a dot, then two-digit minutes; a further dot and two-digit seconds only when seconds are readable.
10.56
